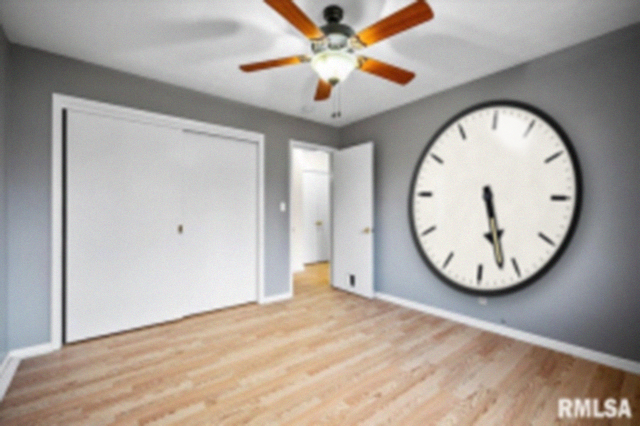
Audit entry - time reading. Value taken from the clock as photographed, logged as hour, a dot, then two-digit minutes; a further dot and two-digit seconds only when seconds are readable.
5.27
